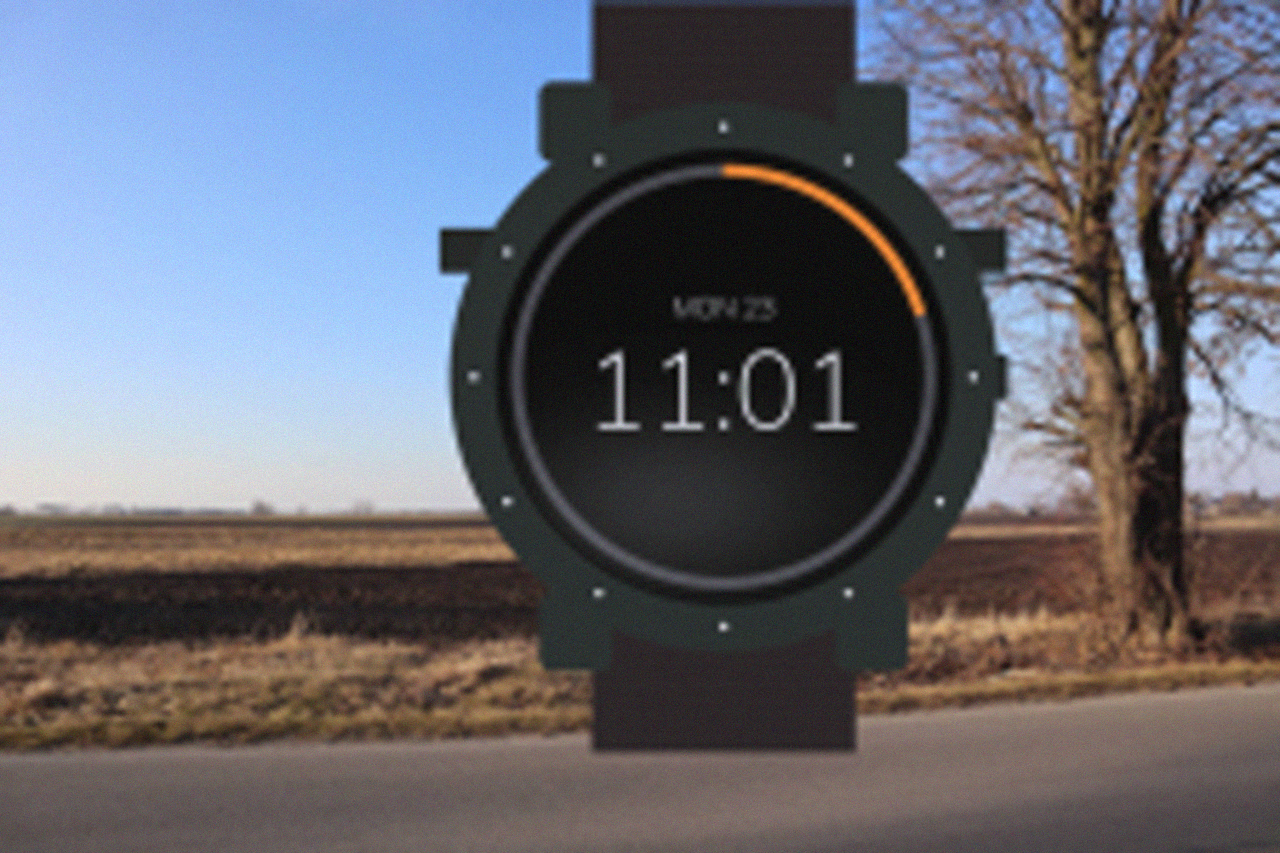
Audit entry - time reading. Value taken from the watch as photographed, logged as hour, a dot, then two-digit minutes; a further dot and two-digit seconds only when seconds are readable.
11.01
